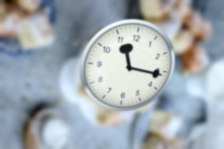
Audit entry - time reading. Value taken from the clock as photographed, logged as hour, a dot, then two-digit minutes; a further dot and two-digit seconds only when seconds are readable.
11.16
